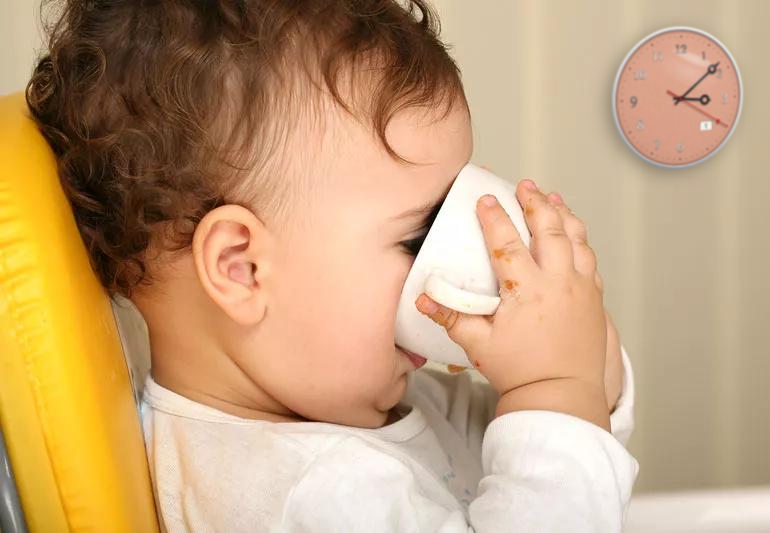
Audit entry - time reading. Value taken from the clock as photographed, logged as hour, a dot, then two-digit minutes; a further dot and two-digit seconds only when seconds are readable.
3.08.20
